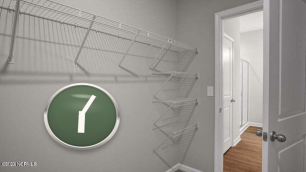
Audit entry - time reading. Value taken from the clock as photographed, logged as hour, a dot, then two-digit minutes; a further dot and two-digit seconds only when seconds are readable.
6.05
